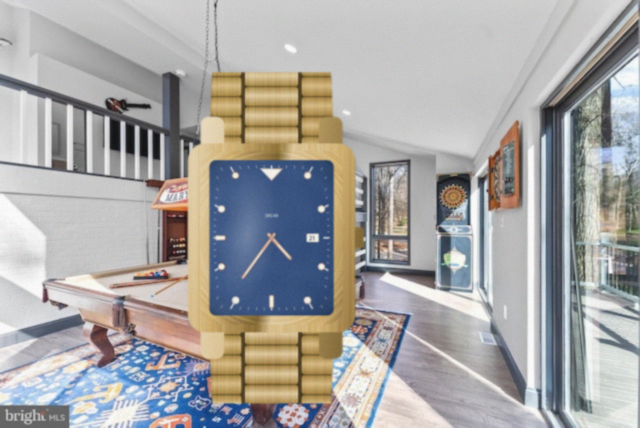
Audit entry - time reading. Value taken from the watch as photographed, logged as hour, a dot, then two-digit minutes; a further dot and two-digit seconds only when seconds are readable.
4.36
